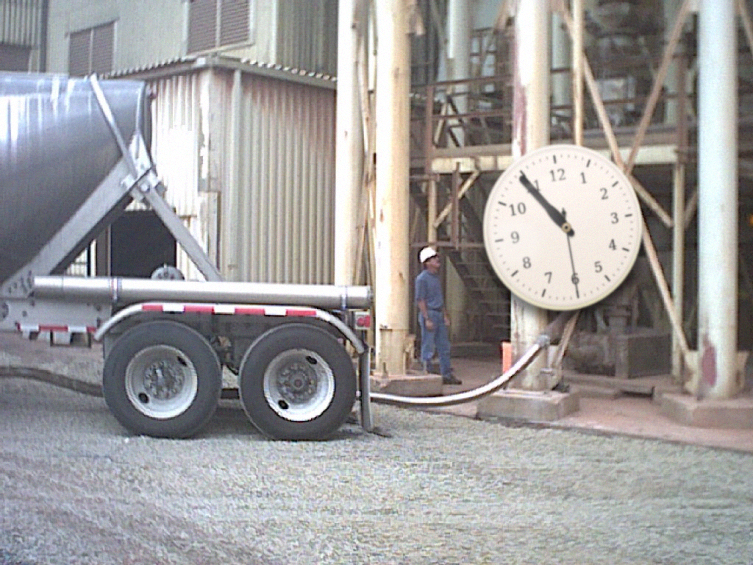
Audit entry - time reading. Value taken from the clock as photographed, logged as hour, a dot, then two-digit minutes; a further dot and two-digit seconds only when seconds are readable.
10.54.30
